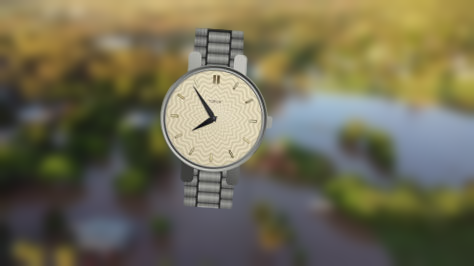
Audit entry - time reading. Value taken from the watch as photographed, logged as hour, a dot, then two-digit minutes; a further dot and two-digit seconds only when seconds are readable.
7.54
